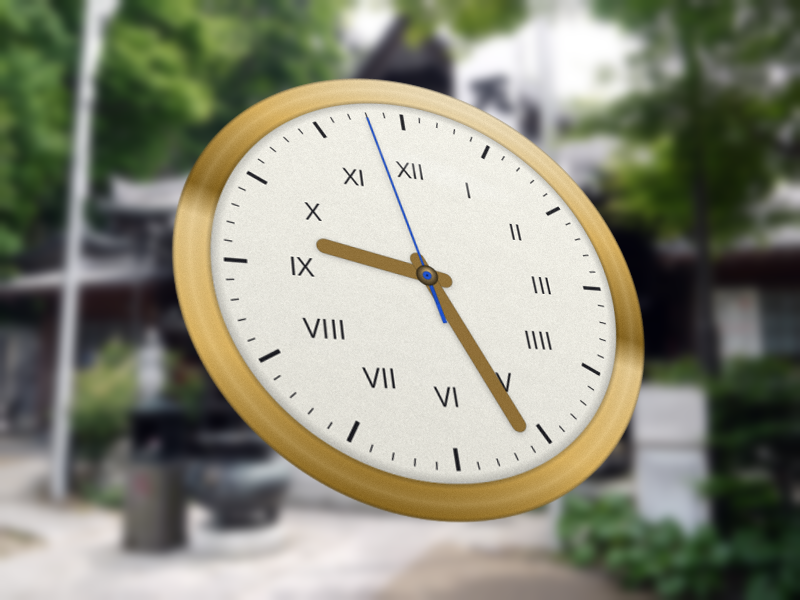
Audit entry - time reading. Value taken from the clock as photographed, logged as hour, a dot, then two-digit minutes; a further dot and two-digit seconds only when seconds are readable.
9.25.58
